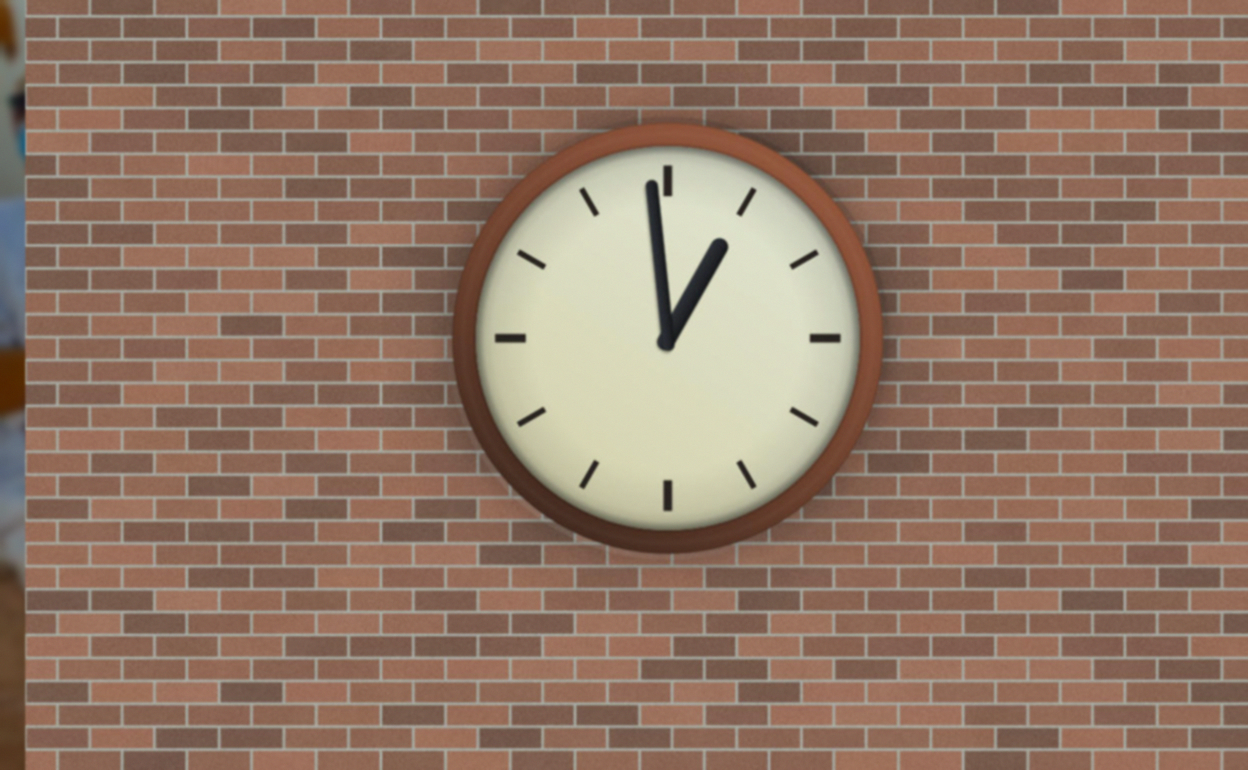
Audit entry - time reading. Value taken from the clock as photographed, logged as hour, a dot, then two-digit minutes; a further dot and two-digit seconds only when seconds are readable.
12.59
